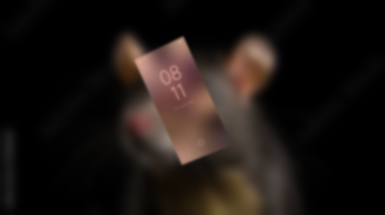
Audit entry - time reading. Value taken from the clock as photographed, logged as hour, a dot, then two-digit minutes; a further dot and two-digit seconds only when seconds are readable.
8.11
